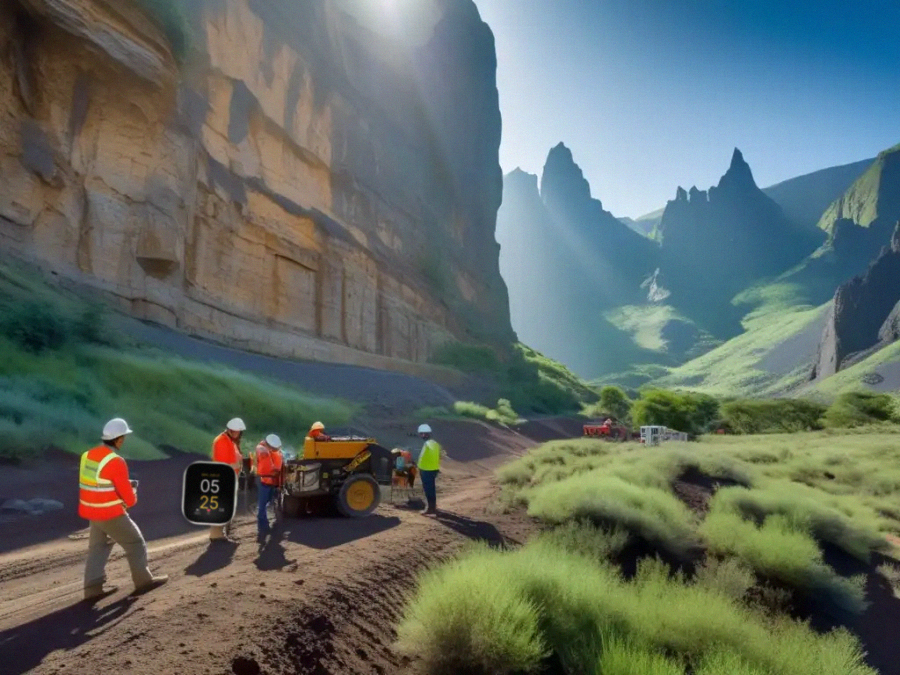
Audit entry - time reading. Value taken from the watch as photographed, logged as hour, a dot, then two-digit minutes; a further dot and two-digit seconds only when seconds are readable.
5.25
